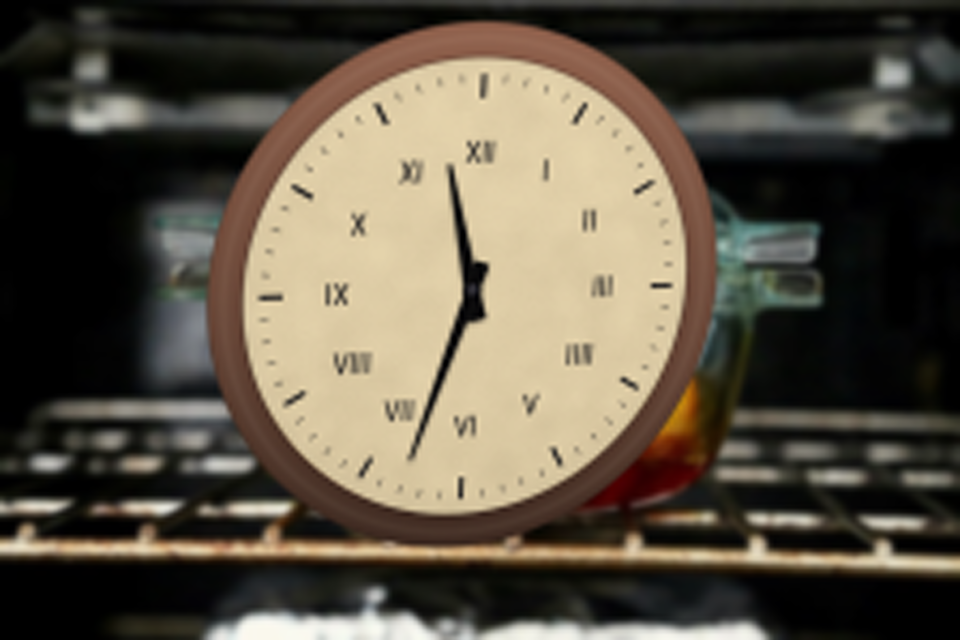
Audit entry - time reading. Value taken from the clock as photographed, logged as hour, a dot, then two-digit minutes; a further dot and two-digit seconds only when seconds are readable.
11.33
